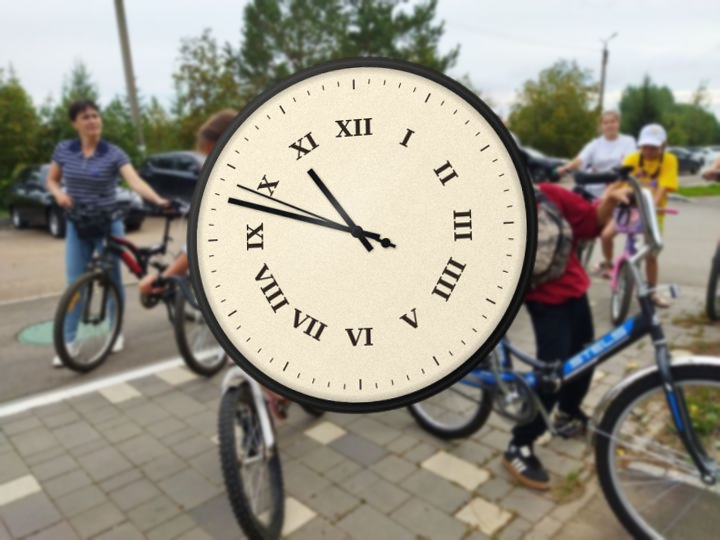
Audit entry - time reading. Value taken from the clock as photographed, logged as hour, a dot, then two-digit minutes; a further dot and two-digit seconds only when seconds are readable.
10.47.49
